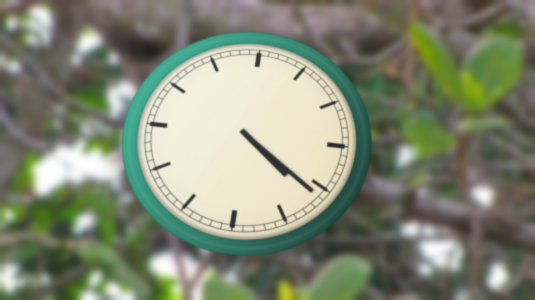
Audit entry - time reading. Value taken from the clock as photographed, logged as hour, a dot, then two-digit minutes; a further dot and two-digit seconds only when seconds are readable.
4.21
